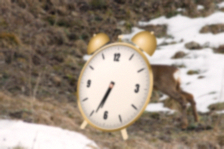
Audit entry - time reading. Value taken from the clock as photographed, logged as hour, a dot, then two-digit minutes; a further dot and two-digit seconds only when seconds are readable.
6.34
